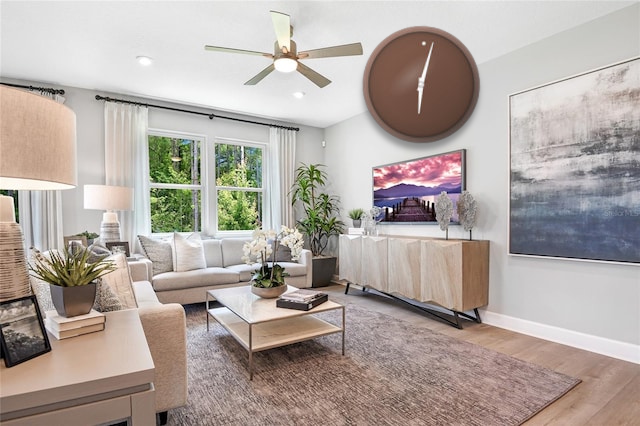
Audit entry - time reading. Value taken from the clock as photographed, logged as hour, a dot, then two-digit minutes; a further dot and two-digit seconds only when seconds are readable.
6.02
